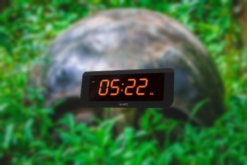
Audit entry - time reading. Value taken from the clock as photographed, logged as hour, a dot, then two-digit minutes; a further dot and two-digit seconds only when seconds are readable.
5.22
